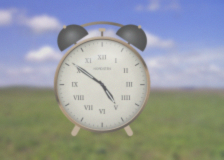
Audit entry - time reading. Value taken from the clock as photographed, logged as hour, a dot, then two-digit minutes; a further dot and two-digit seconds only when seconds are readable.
4.51
